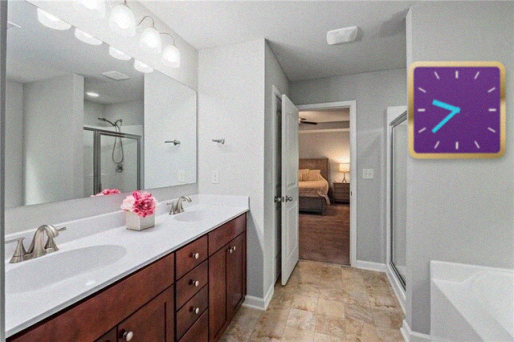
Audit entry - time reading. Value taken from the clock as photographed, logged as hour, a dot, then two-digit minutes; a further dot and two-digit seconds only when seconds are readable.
9.38
